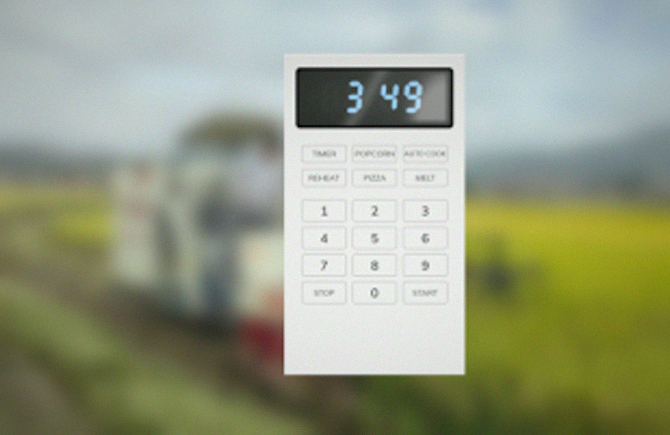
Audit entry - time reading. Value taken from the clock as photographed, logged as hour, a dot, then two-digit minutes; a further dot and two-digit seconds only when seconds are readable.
3.49
